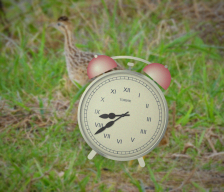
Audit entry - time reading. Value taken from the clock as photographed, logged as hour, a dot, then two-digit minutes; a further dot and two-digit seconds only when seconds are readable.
8.38
